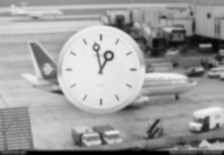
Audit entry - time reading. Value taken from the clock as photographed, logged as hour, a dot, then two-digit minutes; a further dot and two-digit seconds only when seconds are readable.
12.58
